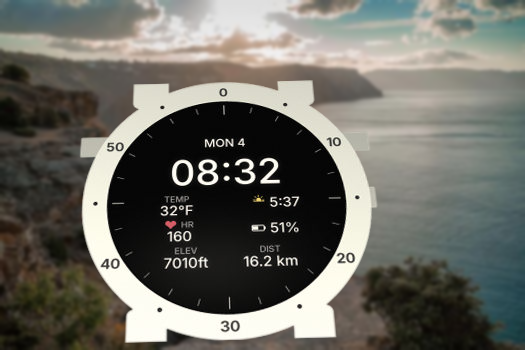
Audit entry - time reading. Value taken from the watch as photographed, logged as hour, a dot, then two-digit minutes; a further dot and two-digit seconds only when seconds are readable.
8.32
